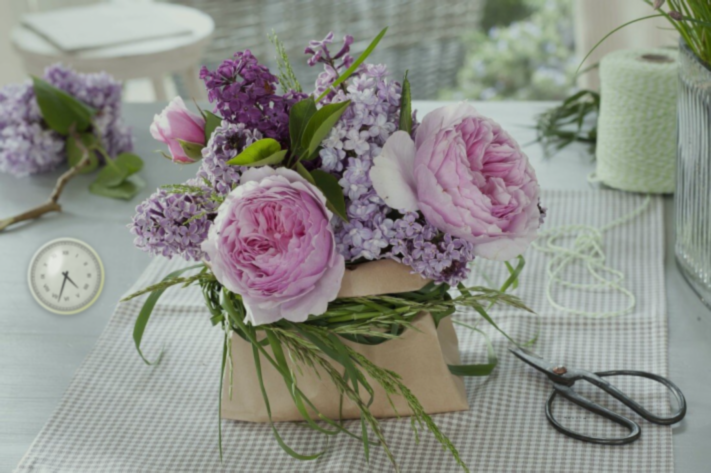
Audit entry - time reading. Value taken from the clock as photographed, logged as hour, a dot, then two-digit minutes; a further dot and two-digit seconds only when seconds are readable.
4.33
